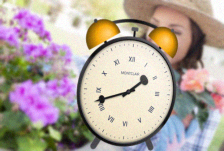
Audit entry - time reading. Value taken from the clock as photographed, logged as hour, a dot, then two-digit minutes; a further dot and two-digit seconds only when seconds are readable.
1.42
